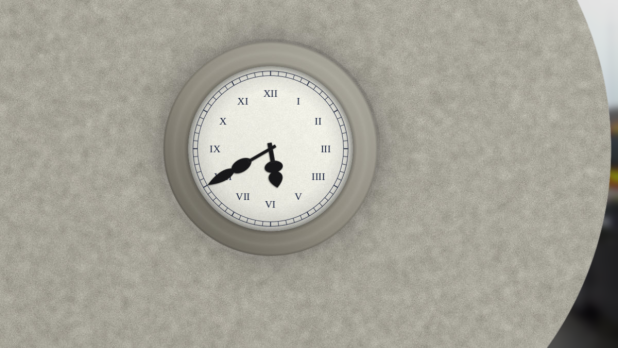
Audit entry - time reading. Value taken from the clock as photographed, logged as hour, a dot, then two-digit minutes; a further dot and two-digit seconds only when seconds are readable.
5.40
